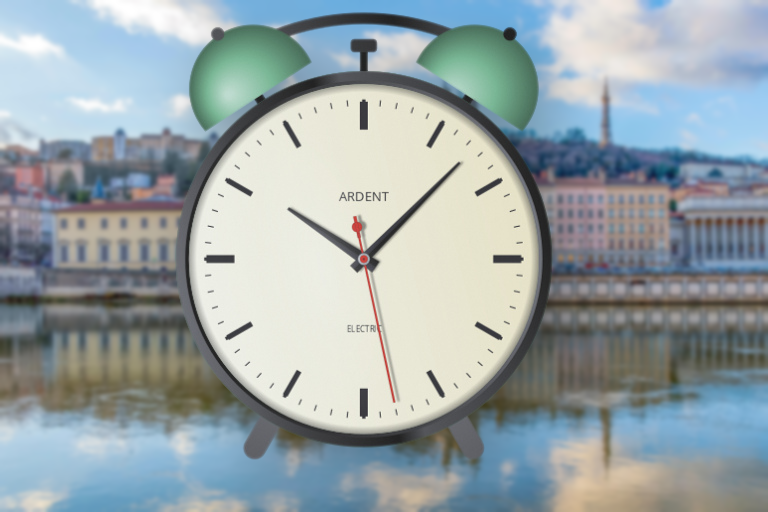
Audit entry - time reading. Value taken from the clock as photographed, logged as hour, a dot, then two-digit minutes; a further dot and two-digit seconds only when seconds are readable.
10.07.28
